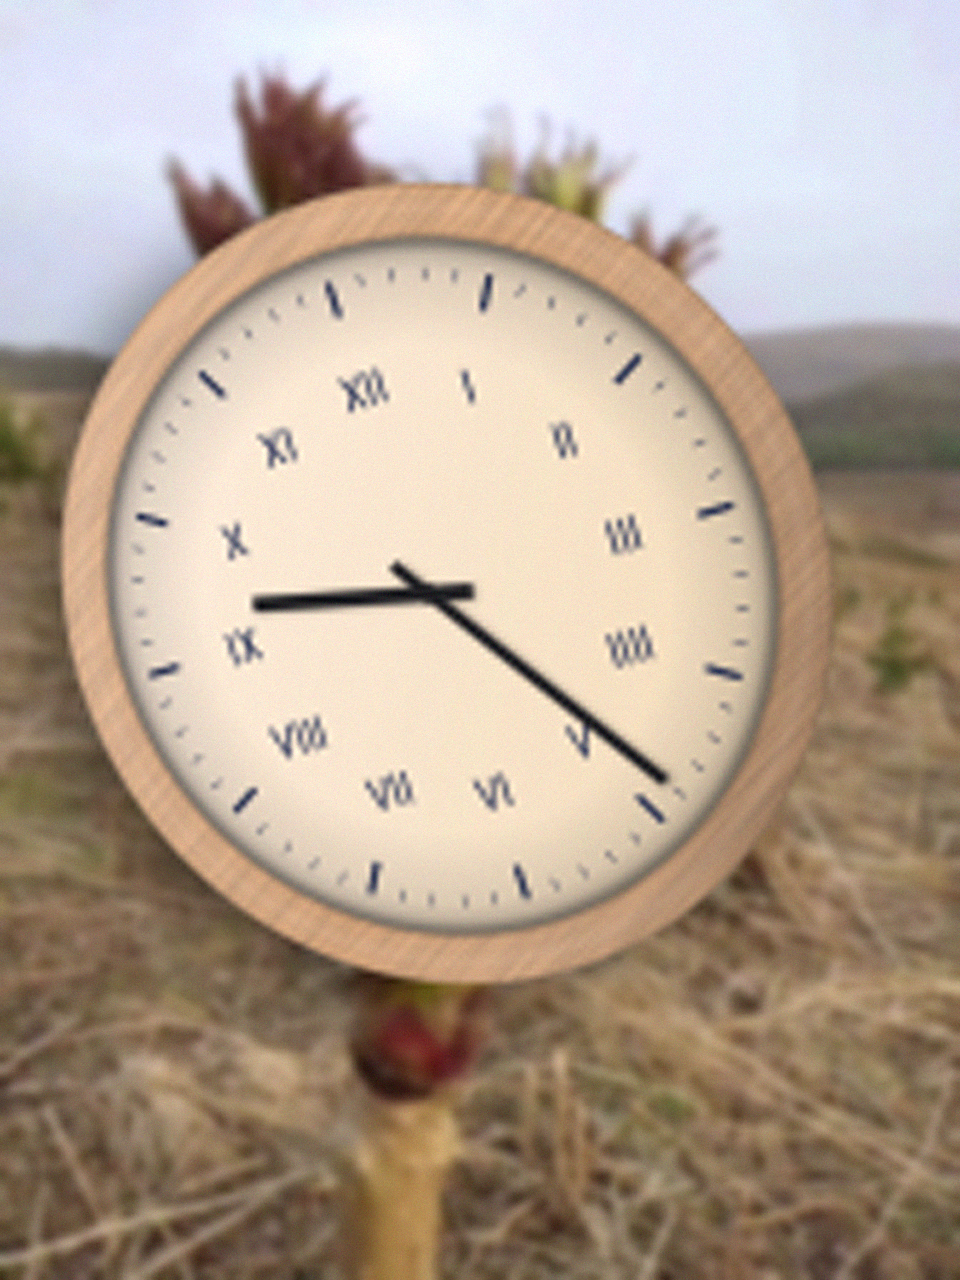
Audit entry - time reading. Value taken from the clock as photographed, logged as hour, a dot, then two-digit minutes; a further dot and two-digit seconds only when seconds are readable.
9.24
